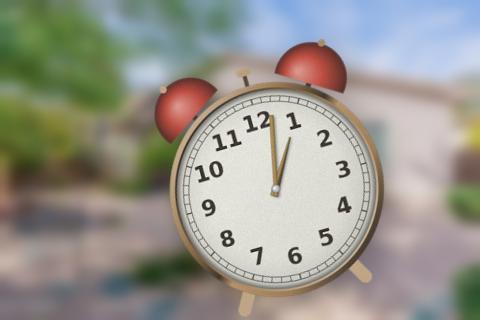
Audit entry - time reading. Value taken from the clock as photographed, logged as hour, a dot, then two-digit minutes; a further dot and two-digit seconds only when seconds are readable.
1.02
